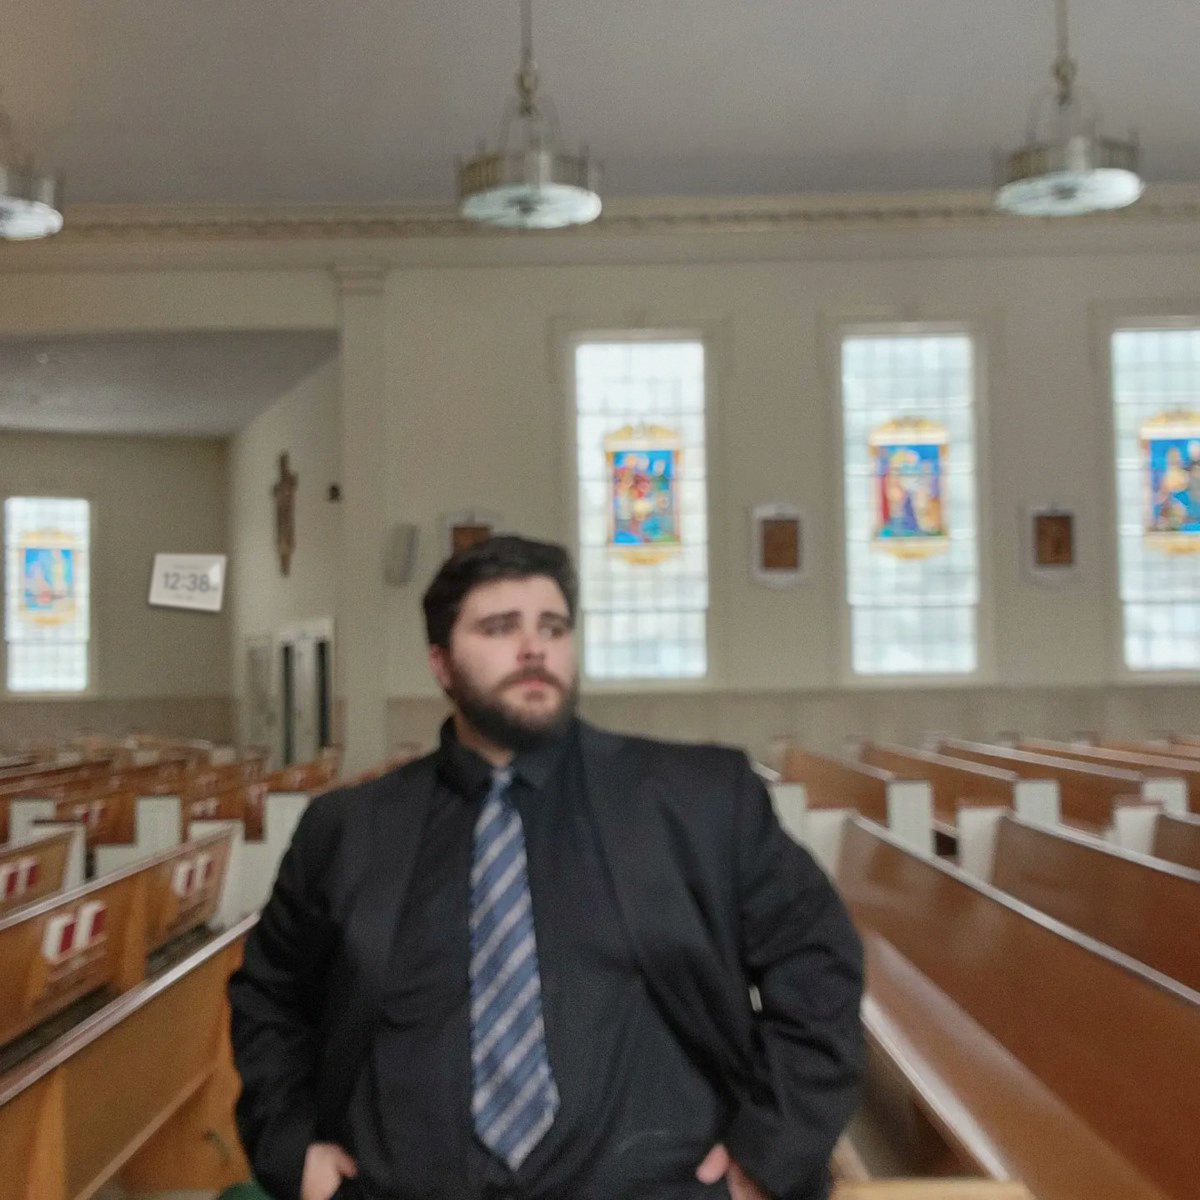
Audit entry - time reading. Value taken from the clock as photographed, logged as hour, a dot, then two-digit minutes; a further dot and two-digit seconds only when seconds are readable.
12.38
